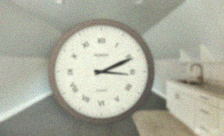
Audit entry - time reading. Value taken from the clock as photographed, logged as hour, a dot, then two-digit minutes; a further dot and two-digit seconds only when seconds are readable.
3.11
